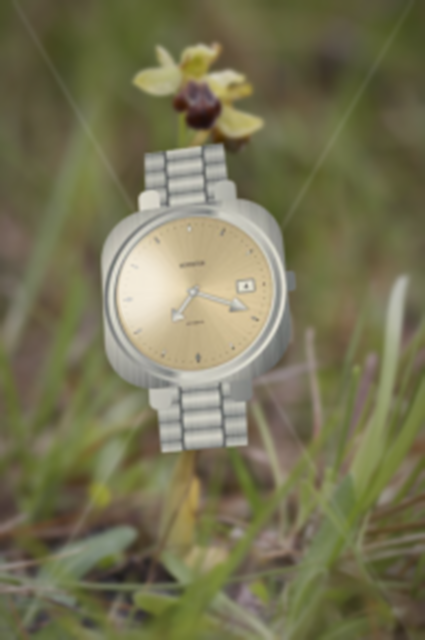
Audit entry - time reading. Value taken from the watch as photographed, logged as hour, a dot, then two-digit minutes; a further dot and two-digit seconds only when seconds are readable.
7.19
